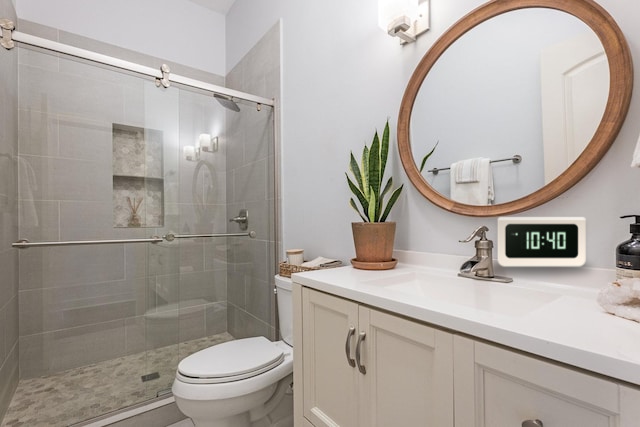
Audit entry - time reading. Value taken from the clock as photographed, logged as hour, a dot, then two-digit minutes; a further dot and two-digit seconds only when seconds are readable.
10.40
